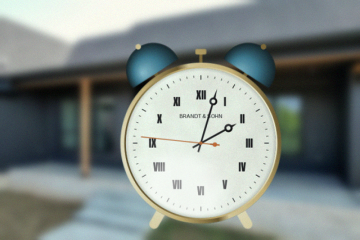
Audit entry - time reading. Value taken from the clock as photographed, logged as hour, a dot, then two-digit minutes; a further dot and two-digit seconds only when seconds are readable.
2.02.46
